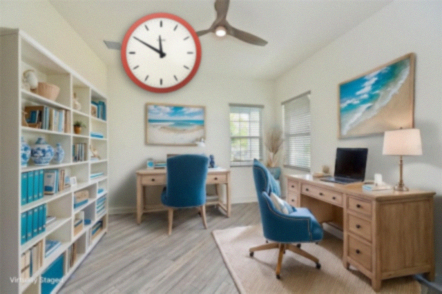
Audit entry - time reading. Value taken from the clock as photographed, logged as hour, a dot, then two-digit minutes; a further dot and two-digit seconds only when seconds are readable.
11.50
